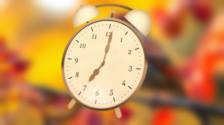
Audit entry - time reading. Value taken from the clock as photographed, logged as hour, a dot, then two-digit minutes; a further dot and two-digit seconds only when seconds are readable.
7.01
